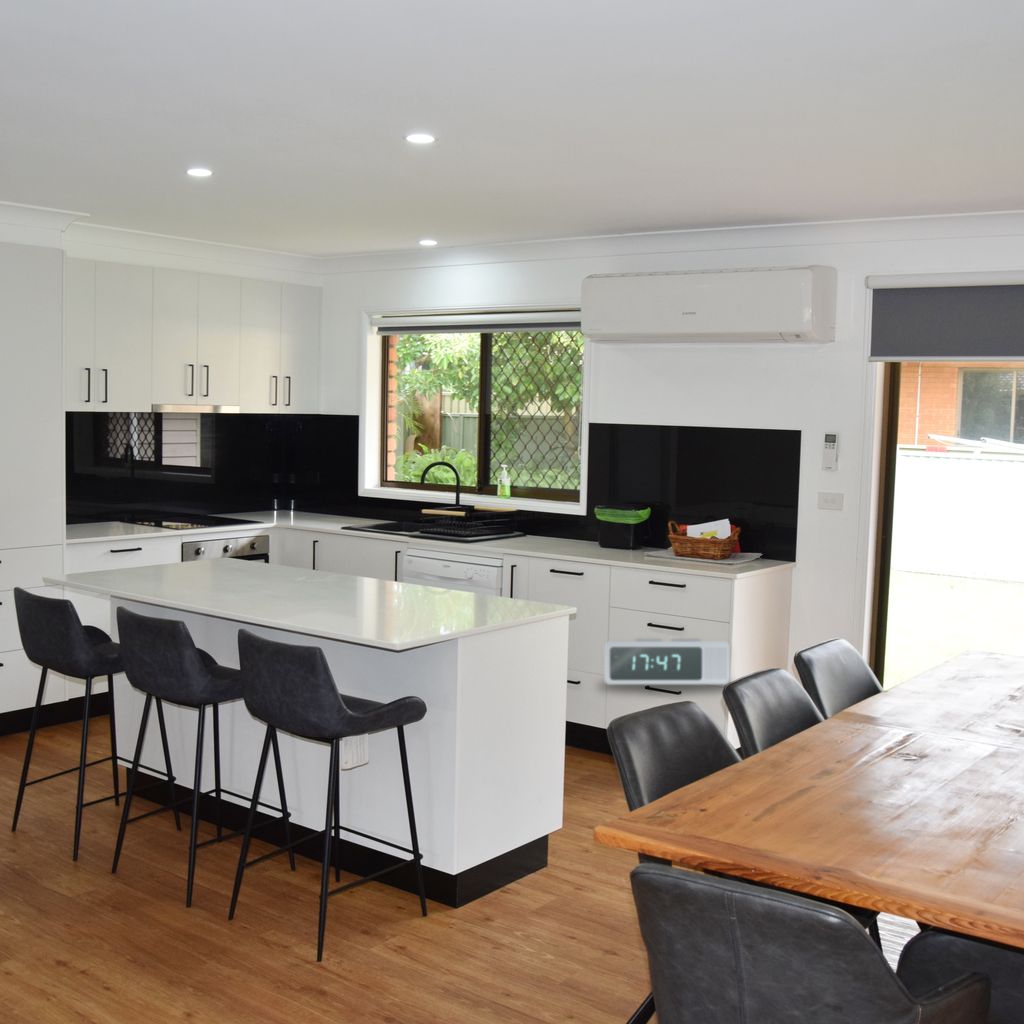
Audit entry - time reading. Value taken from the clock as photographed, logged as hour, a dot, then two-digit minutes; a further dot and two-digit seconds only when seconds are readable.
17.47
